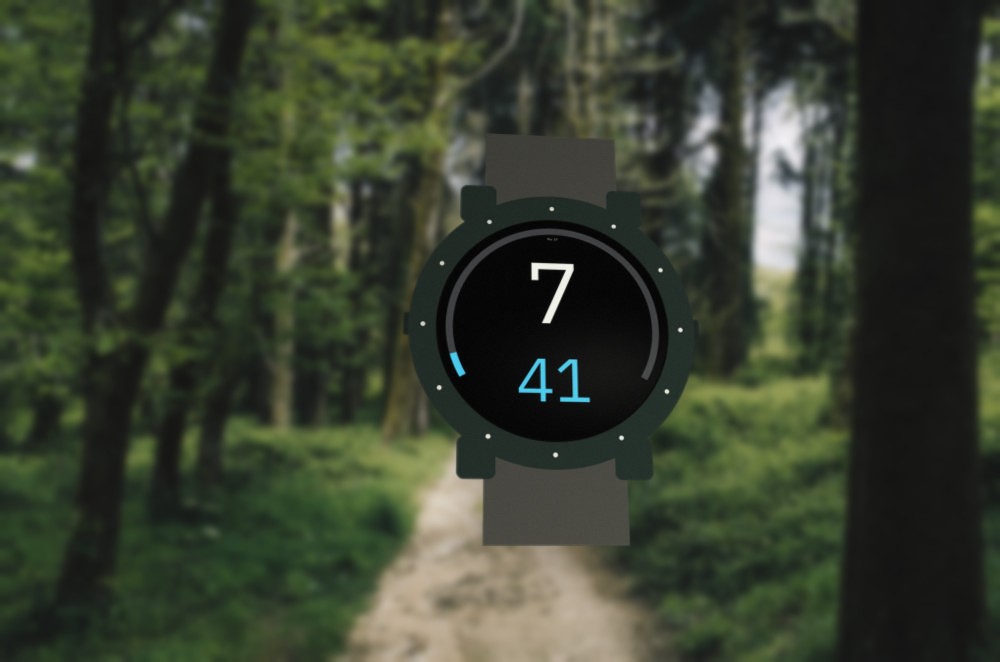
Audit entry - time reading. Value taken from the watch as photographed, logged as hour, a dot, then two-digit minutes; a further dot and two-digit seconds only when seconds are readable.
7.41
